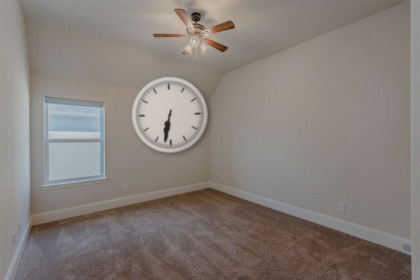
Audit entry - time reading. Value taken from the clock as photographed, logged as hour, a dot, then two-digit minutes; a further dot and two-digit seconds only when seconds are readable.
6.32
